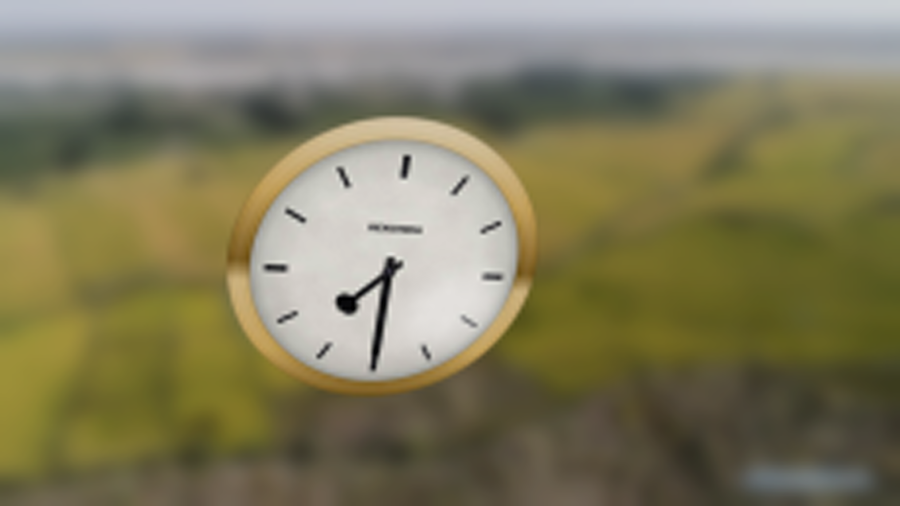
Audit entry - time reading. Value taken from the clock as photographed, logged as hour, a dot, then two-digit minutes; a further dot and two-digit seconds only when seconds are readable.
7.30
